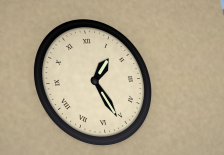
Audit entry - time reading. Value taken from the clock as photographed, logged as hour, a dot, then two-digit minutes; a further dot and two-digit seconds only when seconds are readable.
1.26
